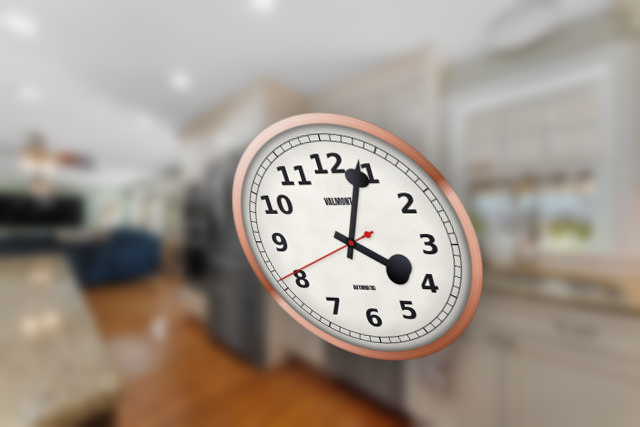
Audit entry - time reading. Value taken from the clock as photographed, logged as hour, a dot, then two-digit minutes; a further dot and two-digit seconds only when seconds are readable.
4.03.41
